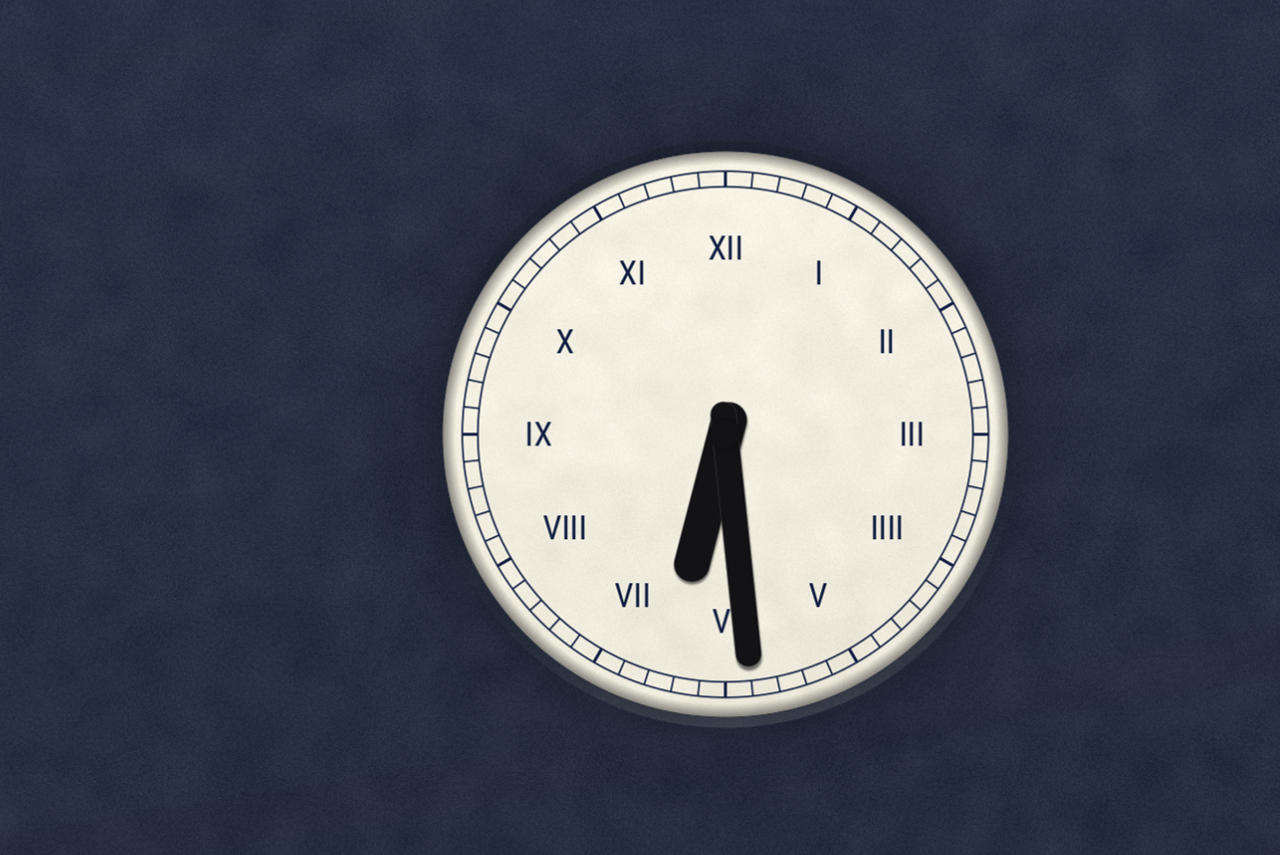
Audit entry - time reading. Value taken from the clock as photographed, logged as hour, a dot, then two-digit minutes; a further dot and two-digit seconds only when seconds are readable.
6.29
